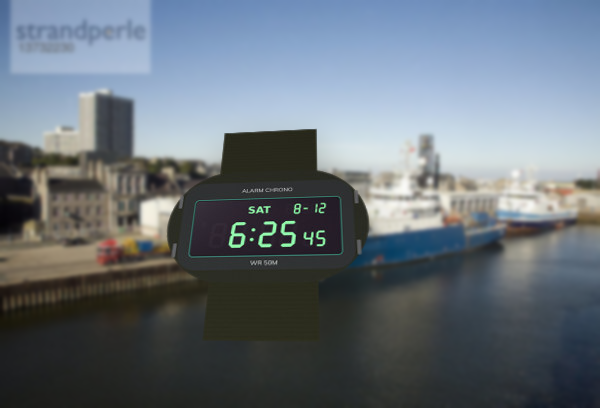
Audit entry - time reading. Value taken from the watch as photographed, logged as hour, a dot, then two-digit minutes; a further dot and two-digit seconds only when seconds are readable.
6.25.45
